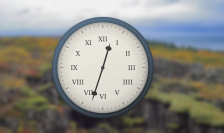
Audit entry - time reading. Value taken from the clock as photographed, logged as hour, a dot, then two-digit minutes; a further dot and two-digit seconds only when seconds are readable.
12.33
